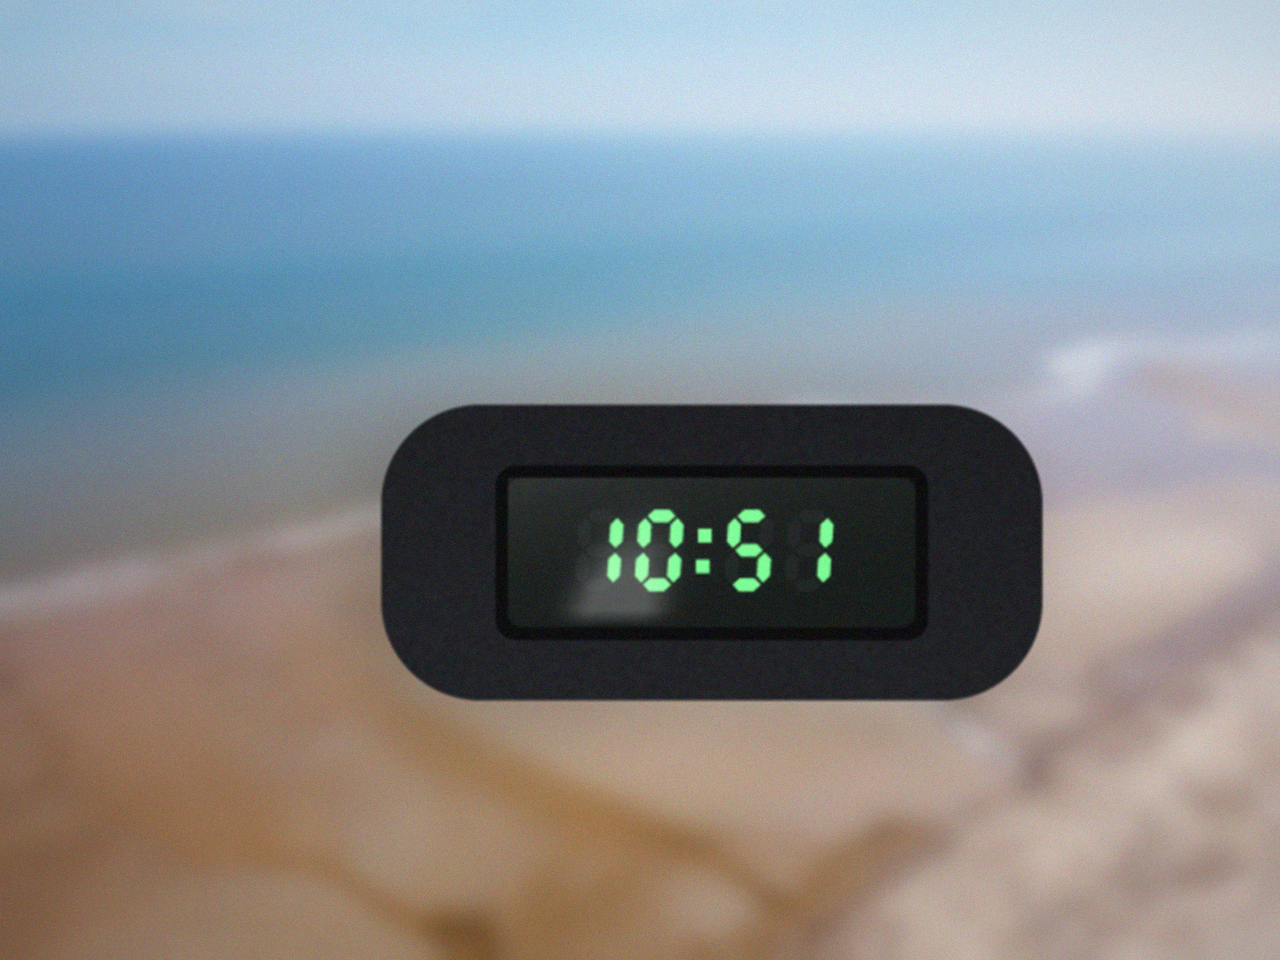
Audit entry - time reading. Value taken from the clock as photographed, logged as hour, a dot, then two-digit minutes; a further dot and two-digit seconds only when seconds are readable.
10.51
